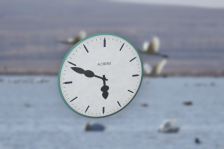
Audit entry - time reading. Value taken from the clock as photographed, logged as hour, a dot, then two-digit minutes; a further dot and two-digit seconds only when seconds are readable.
5.49
